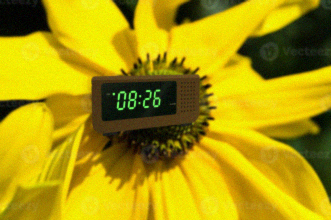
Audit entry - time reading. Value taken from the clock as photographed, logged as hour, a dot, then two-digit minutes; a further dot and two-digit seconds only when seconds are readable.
8.26
